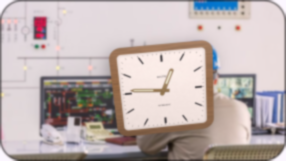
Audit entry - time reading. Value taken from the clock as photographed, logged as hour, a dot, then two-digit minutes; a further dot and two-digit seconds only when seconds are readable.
12.46
